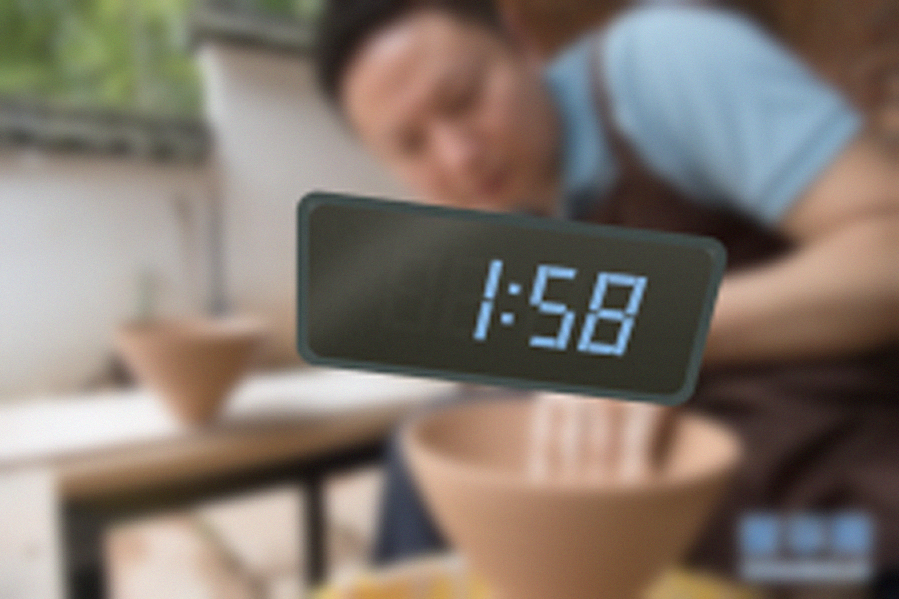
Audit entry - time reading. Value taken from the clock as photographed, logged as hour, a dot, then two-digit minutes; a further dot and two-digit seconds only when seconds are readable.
1.58
